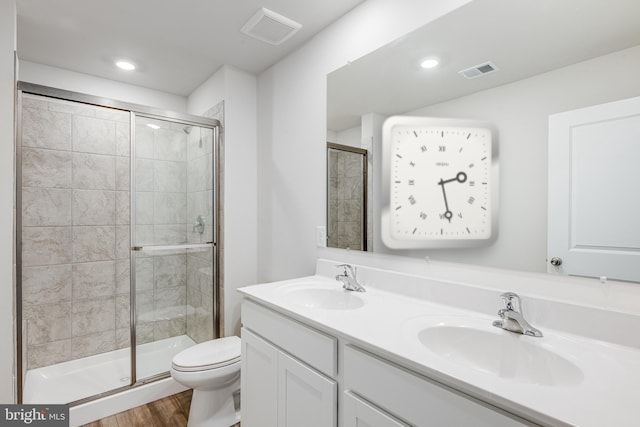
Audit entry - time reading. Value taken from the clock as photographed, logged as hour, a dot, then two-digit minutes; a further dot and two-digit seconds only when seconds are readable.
2.28
